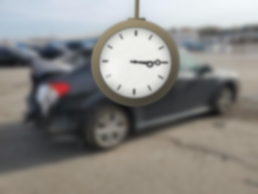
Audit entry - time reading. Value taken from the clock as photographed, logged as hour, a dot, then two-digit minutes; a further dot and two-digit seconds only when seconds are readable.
3.15
